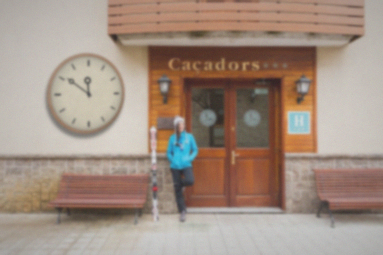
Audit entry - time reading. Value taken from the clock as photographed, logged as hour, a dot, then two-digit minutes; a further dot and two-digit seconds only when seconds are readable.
11.51
